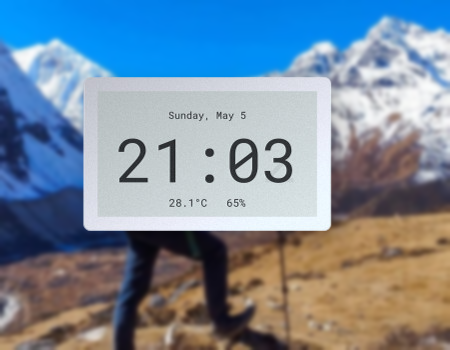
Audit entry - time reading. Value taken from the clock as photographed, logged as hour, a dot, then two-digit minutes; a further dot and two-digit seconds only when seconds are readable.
21.03
